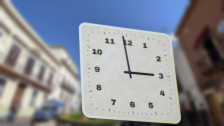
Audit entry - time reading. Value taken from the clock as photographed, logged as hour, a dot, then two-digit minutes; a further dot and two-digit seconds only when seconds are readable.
2.59
